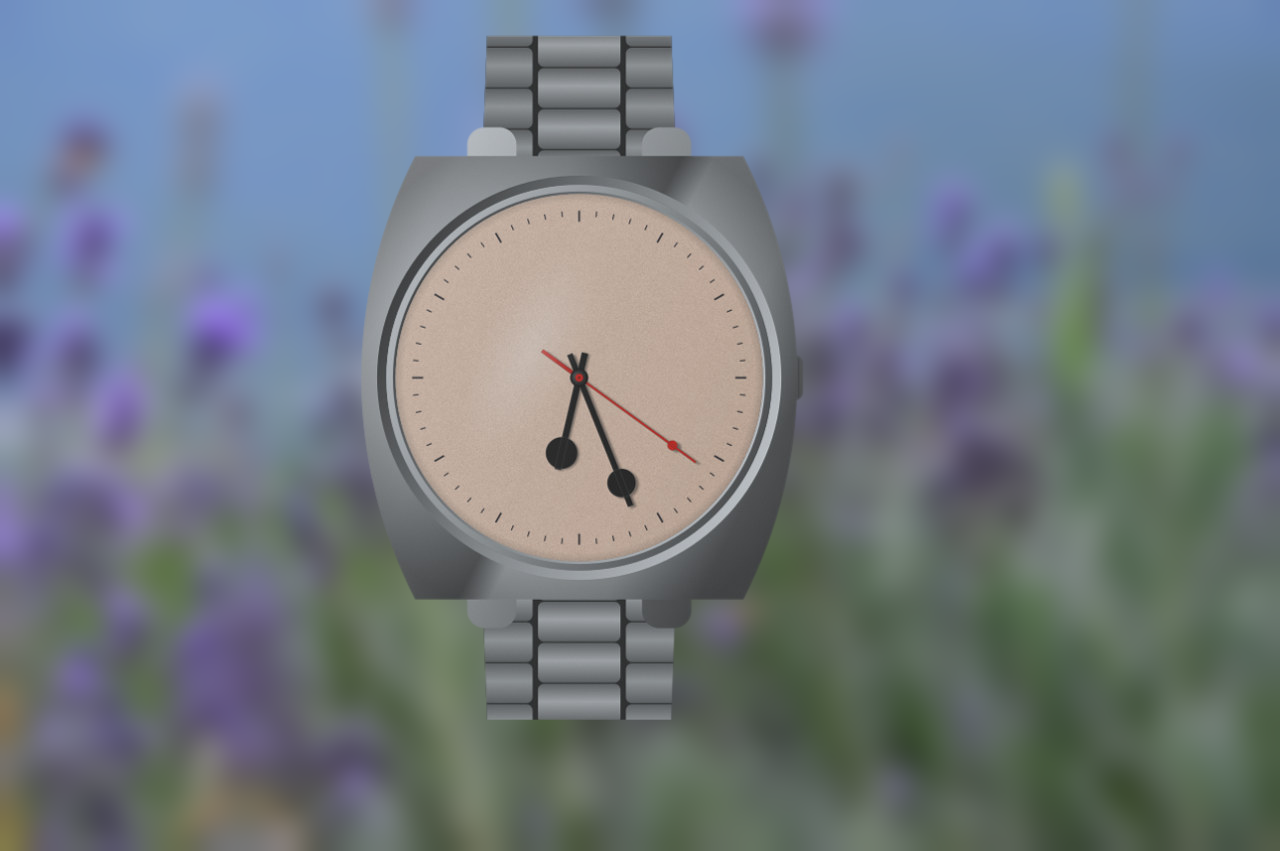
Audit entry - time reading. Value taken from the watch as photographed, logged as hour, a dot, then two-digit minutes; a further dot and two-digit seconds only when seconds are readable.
6.26.21
